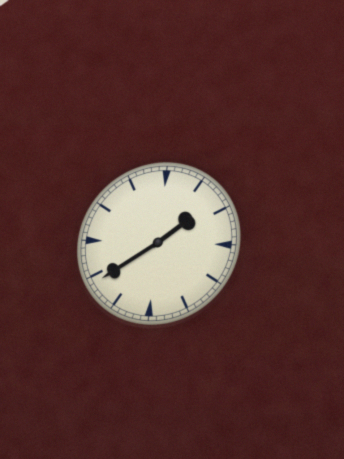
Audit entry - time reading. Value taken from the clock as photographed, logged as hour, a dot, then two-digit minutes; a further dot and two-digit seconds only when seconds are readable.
1.39
